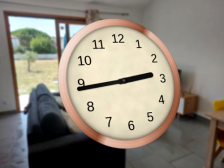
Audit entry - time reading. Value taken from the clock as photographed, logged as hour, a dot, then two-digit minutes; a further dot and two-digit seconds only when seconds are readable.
2.44
